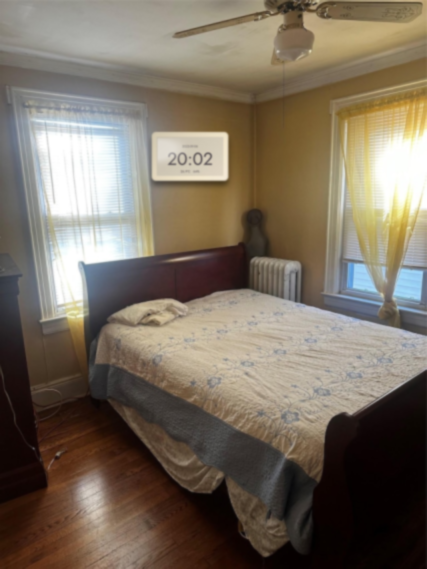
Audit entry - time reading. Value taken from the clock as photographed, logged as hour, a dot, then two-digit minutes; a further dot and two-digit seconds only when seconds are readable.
20.02
